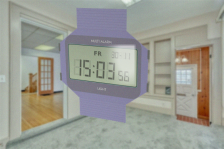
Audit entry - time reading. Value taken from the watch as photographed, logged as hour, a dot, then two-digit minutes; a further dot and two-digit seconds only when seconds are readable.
15.03.56
